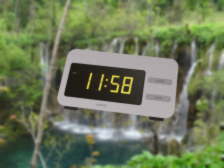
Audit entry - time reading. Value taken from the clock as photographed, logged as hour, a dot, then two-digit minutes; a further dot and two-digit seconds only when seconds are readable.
11.58
